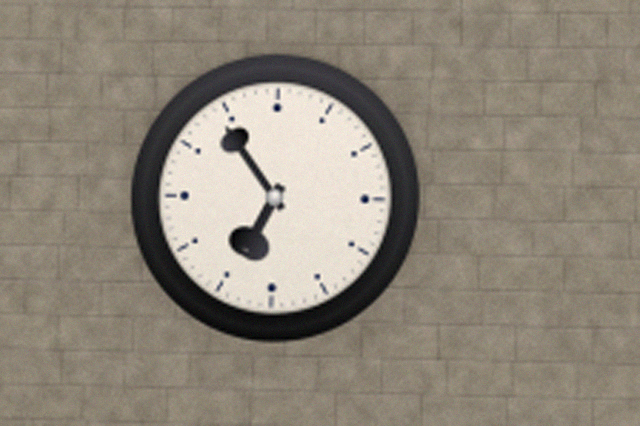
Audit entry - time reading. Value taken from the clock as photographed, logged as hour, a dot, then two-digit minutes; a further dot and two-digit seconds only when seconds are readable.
6.54
